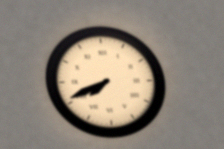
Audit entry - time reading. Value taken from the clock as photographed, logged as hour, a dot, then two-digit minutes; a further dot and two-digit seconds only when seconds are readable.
7.41
